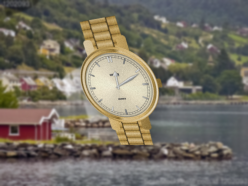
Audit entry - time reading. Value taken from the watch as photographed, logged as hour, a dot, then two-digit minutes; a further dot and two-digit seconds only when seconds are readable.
12.11
